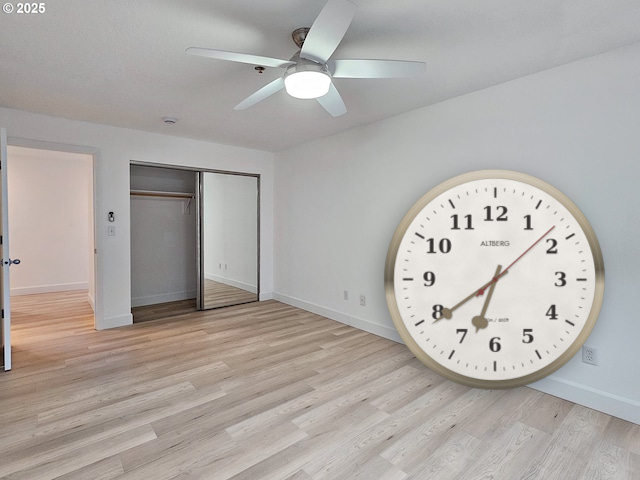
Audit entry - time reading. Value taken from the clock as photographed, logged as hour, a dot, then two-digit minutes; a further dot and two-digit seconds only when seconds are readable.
6.39.08
